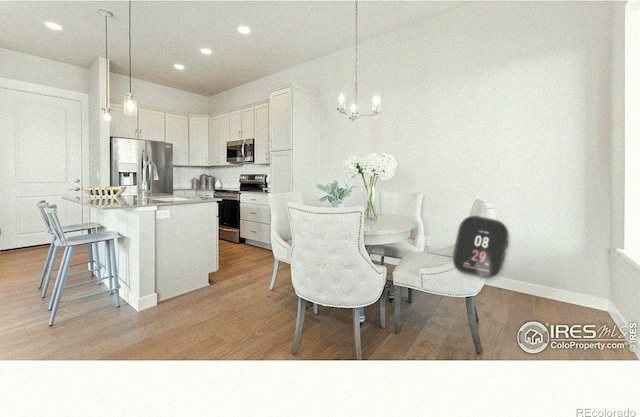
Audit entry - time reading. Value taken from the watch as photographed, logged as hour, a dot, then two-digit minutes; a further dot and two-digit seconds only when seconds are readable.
8.29
